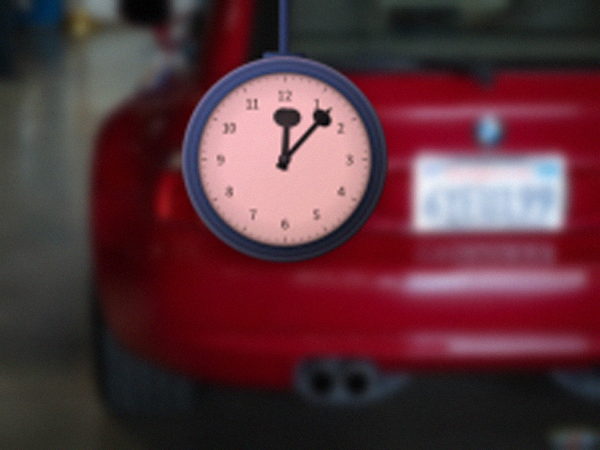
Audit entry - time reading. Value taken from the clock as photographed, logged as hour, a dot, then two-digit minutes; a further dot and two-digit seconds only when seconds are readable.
12.07
